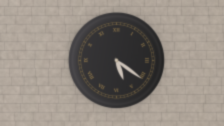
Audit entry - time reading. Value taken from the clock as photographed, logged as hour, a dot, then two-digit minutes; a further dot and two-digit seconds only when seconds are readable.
5.21
